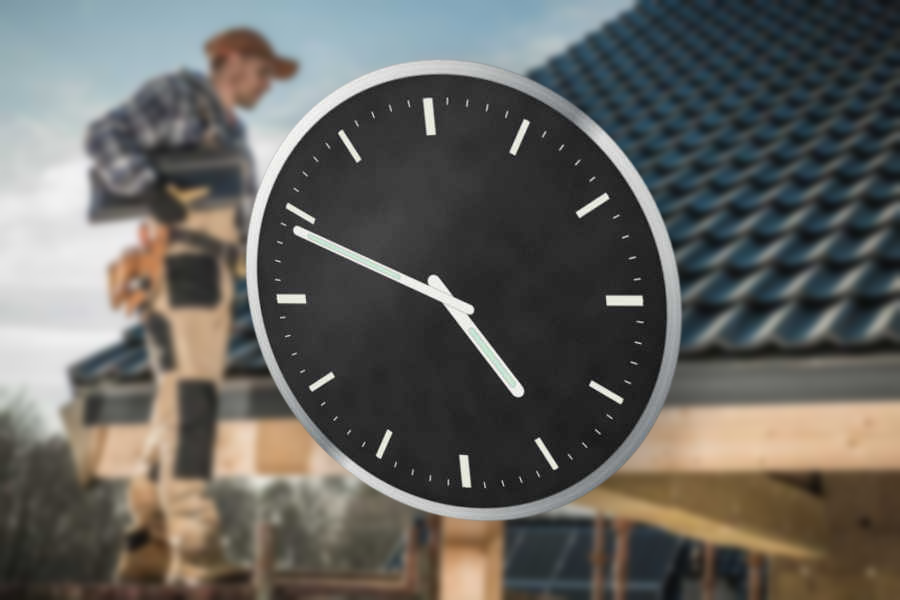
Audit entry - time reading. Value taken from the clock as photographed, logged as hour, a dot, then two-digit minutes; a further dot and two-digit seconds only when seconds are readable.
4.49
